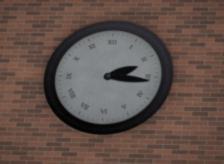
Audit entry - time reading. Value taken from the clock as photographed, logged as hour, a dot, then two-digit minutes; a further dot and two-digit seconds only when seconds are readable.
2.16
